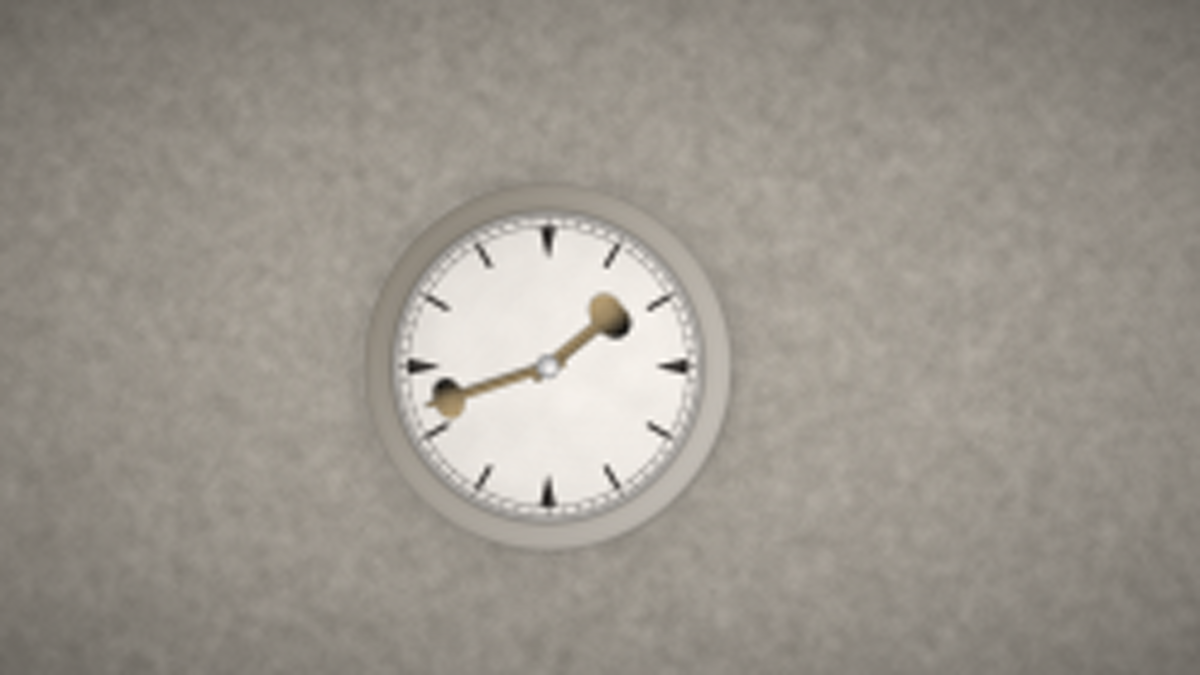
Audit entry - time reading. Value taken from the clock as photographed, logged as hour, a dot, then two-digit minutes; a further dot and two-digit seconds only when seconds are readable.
1.42
